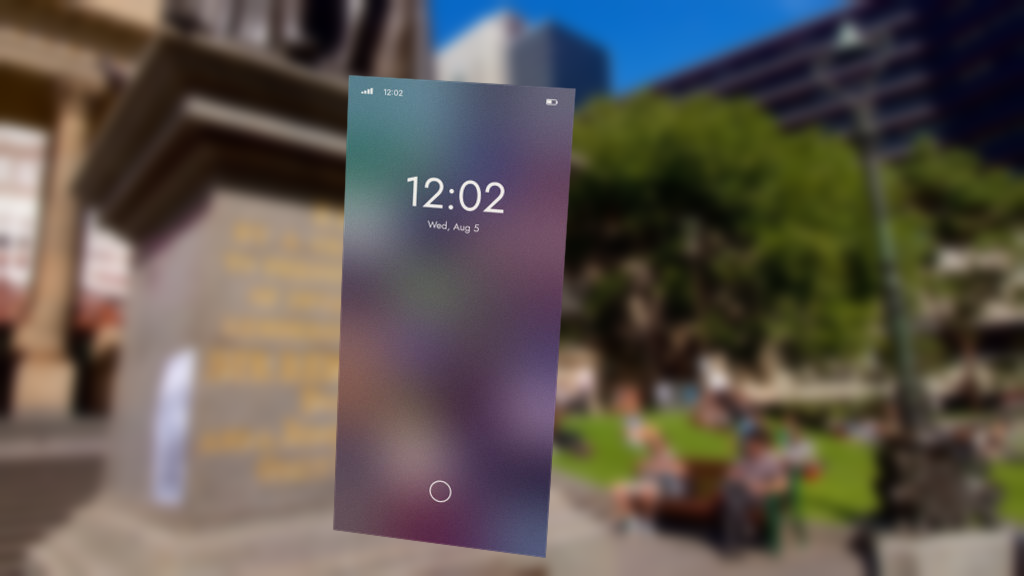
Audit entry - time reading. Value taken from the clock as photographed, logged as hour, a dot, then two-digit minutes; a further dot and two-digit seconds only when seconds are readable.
12.02
